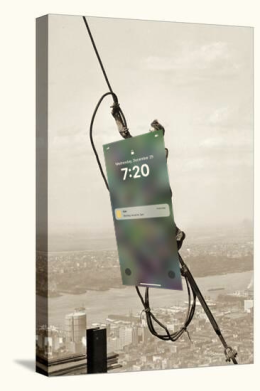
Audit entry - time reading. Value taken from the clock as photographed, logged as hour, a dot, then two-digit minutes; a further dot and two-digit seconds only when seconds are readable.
7.20
